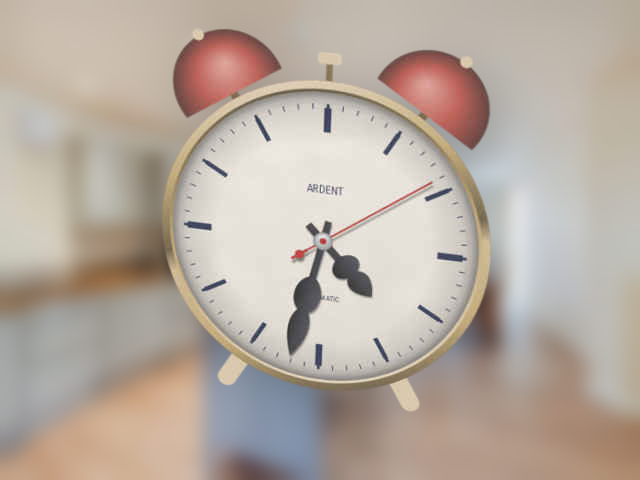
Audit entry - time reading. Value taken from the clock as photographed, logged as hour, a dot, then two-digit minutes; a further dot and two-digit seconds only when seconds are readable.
4.32.09
